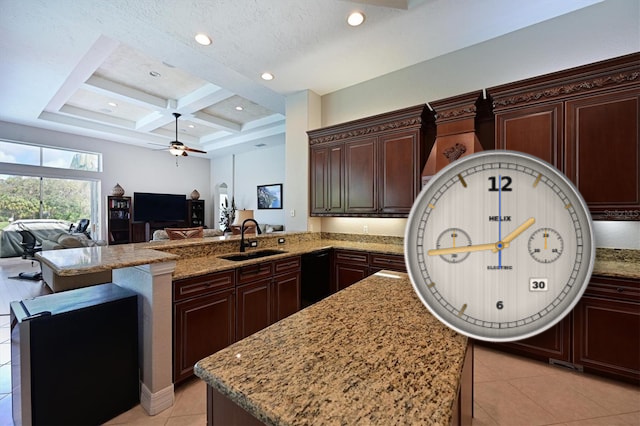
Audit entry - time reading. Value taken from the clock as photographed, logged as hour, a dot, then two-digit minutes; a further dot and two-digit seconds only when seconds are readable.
1.44
